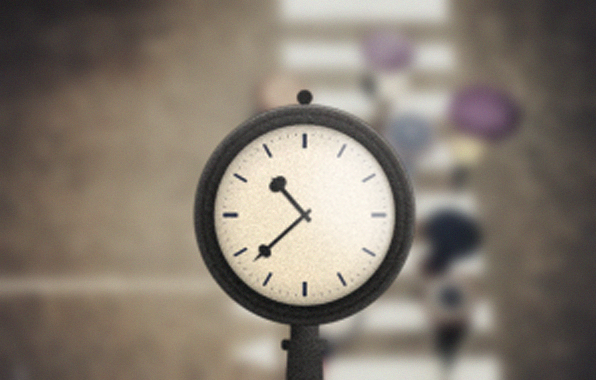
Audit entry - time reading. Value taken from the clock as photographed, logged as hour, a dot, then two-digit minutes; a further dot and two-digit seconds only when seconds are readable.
10.38
